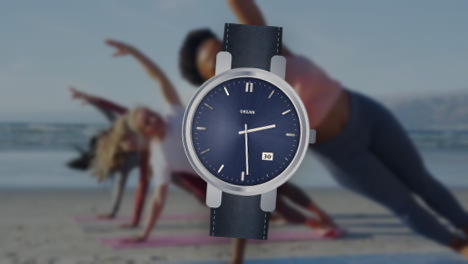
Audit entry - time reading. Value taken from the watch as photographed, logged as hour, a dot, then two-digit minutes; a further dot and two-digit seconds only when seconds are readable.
2.29
